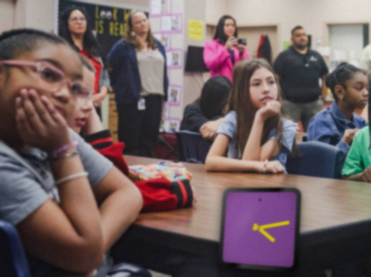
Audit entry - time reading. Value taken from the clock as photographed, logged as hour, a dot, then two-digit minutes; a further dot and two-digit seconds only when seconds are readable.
4.13
